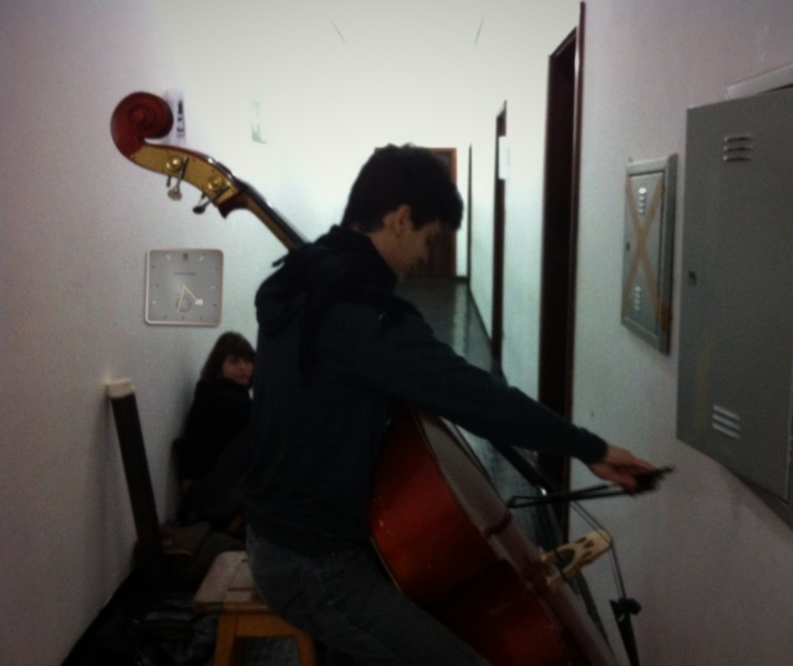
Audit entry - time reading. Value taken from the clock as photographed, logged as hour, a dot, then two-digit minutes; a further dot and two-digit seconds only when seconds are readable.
4.32
